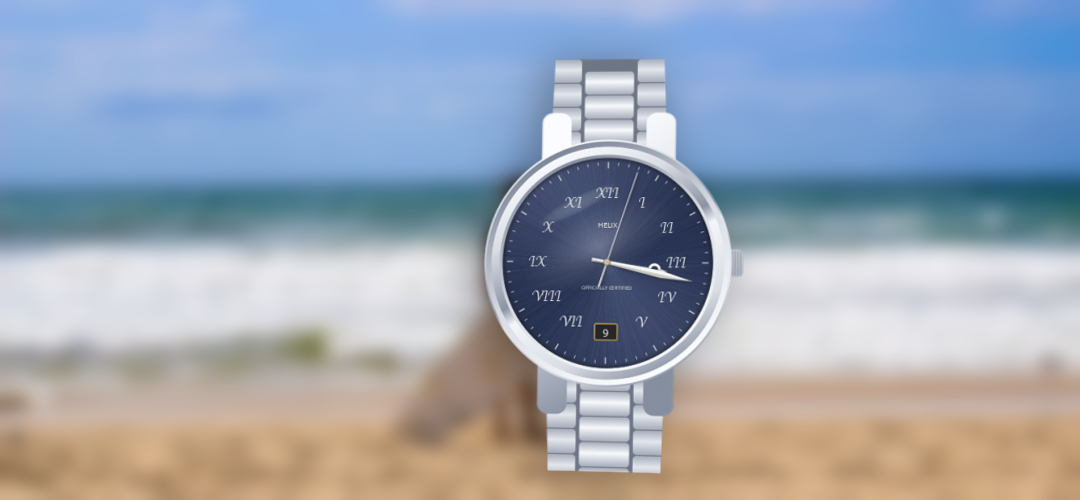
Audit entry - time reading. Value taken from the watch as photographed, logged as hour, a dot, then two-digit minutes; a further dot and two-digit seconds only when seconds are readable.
3.17.03
